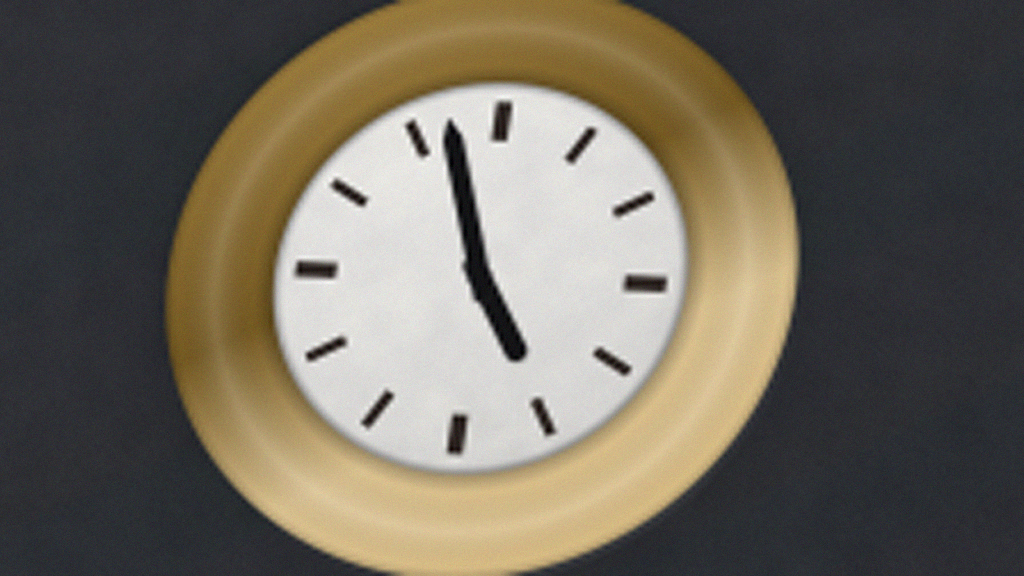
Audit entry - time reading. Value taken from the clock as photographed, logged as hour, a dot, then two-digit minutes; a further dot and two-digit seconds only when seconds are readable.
4.57
